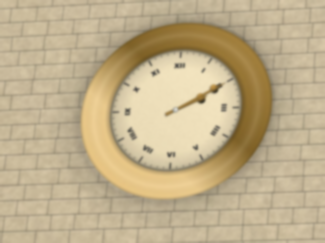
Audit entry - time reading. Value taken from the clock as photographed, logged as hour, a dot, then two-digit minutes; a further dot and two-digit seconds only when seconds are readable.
2.10
